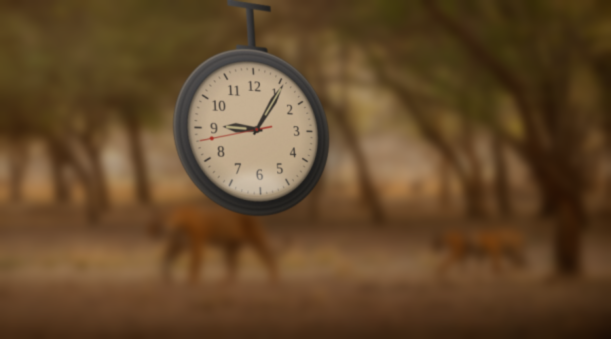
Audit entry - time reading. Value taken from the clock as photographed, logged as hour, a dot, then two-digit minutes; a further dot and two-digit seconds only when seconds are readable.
9.05.43
